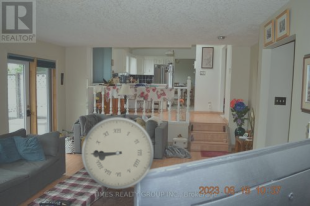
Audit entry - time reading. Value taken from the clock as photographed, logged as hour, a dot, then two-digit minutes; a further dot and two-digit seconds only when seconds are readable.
8.45
